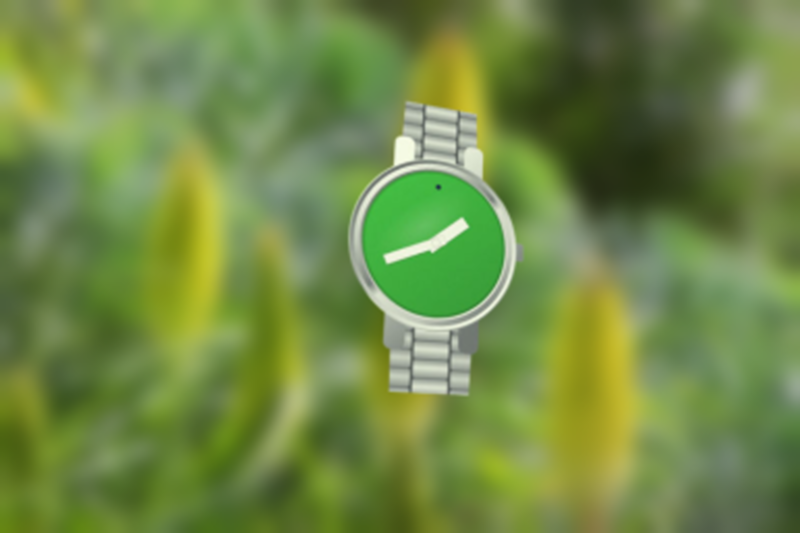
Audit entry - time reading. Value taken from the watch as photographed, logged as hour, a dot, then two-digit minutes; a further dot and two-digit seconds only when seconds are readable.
1.41
